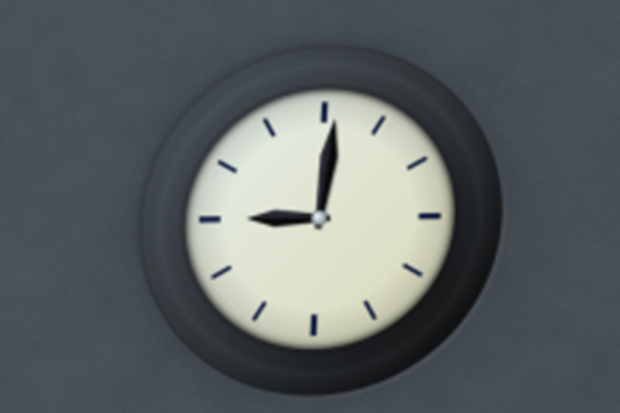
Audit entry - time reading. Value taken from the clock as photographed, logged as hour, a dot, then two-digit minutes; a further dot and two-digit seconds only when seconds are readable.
9.01
